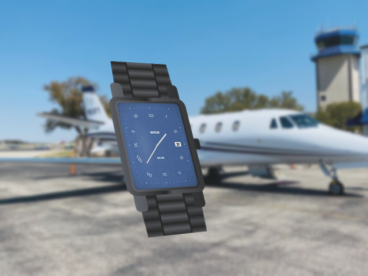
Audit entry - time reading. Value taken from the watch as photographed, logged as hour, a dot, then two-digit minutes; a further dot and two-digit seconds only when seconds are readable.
1.37
